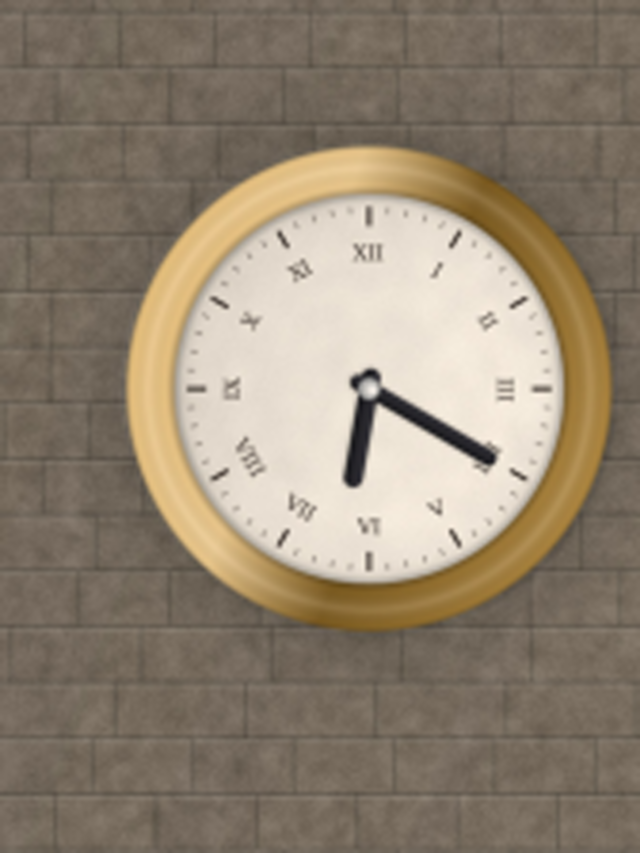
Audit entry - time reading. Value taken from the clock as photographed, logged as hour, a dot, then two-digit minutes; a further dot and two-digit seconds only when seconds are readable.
6.20
